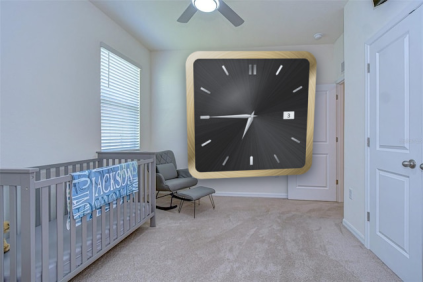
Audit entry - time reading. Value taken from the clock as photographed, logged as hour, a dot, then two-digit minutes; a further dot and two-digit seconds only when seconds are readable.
6.45
